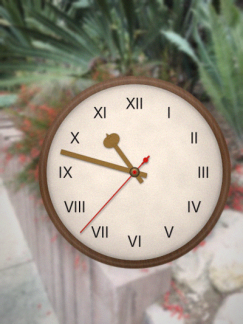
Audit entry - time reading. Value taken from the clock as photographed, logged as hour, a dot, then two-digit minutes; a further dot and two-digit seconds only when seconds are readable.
10.47.37
